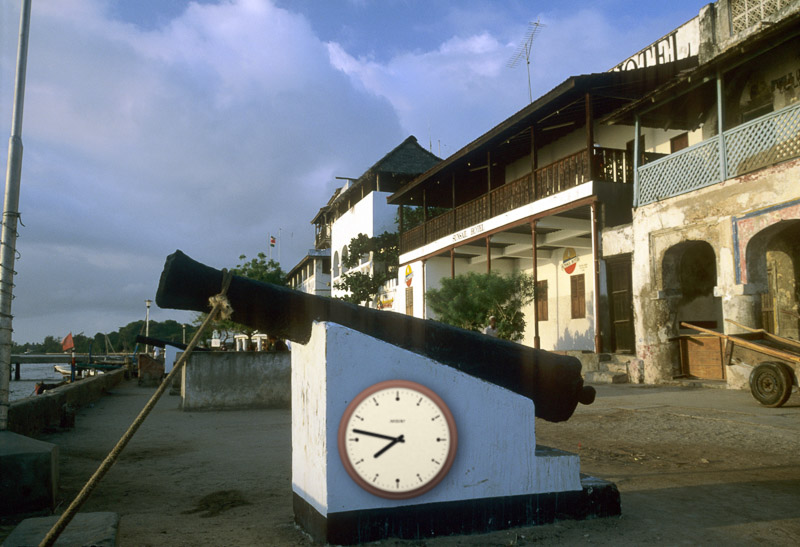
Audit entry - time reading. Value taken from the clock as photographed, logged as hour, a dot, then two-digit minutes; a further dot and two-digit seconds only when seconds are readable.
7.47
